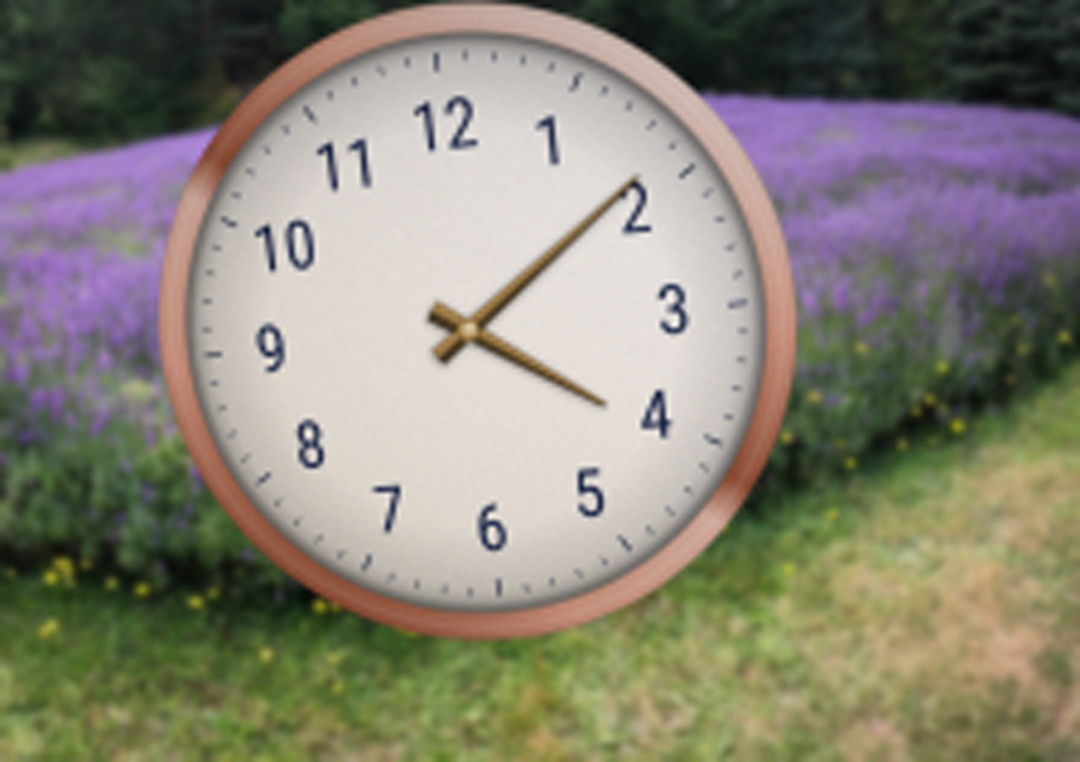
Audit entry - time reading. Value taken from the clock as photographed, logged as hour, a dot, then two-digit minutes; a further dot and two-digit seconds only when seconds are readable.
4.09
